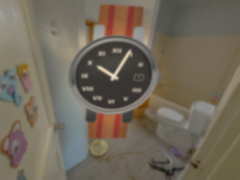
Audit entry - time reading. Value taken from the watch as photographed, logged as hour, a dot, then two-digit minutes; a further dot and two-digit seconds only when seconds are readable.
10.04
